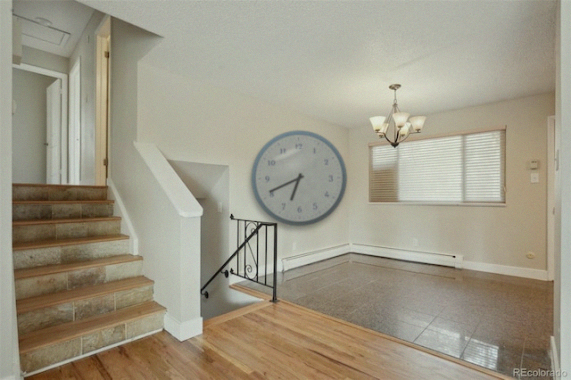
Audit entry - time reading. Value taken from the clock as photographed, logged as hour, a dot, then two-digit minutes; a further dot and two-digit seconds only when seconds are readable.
6.41
